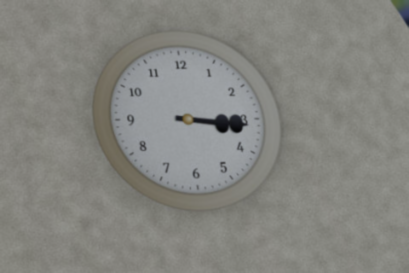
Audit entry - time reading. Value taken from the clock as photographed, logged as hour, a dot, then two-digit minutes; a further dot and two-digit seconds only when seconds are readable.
3.16
